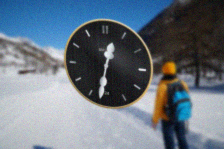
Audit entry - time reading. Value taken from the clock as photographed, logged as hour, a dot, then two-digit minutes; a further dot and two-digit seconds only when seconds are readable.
12.32
